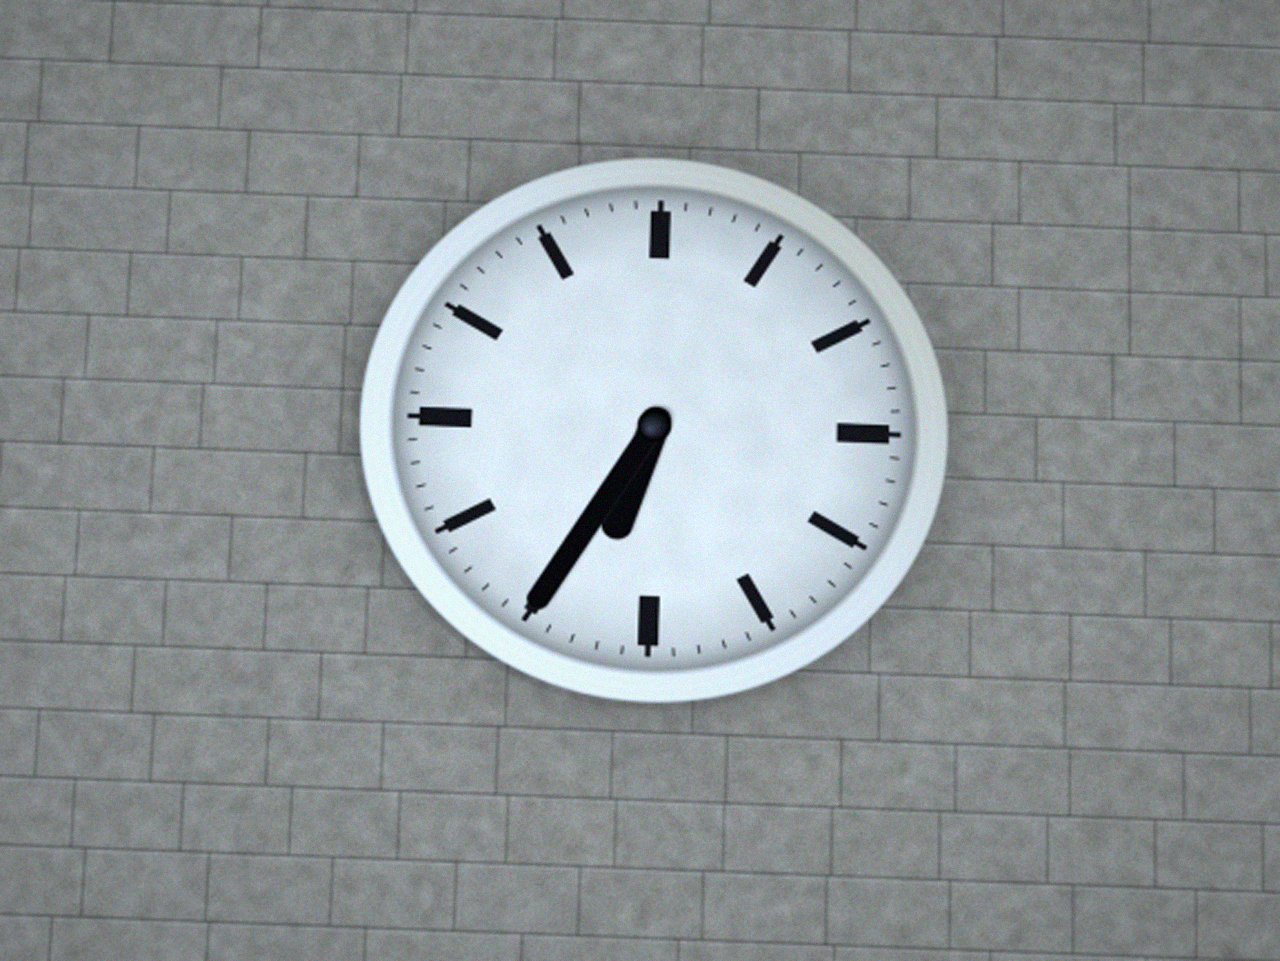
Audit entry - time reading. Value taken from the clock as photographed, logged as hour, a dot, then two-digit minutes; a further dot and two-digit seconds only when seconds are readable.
6.35
